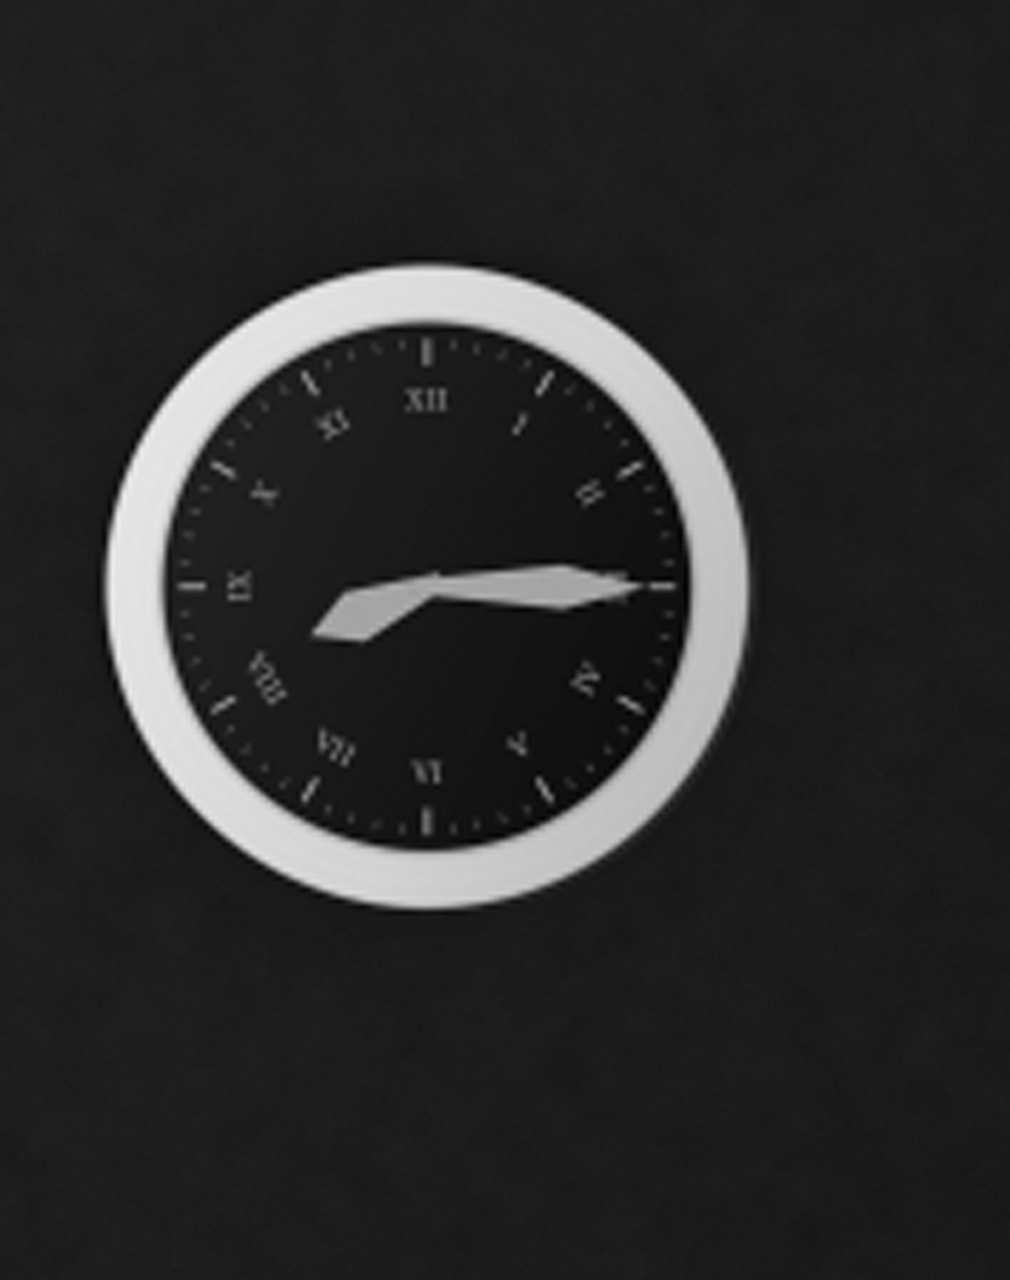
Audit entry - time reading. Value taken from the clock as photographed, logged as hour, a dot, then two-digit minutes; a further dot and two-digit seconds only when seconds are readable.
8.15
